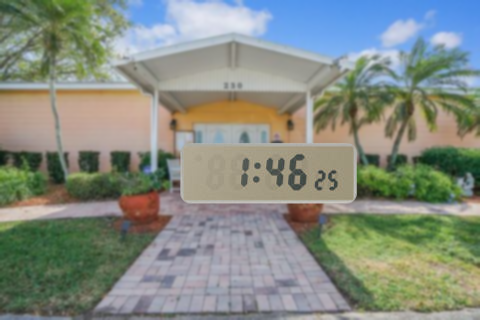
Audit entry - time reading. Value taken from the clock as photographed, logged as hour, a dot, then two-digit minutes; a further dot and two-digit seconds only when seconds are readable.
1.46.25
